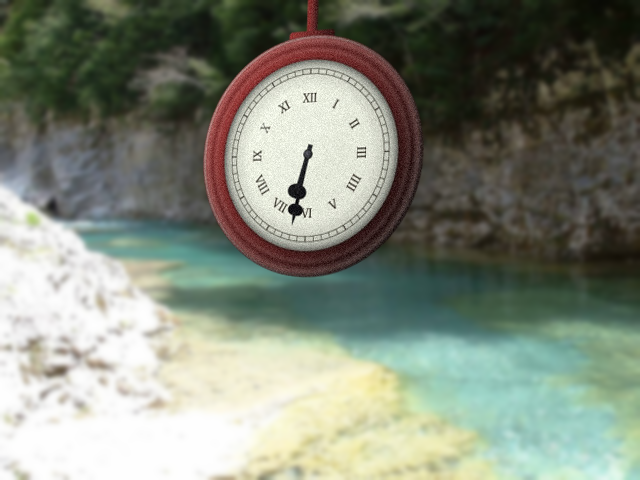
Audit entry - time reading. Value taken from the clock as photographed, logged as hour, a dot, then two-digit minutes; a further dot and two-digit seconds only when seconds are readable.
6.32
